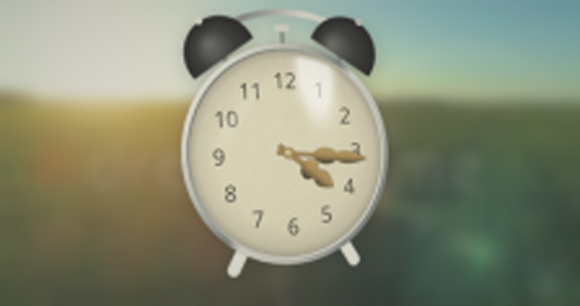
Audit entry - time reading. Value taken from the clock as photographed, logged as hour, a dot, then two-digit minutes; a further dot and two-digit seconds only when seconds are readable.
4.16
